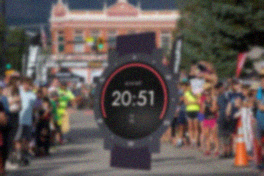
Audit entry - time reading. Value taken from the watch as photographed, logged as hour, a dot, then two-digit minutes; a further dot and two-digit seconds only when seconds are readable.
20.51
